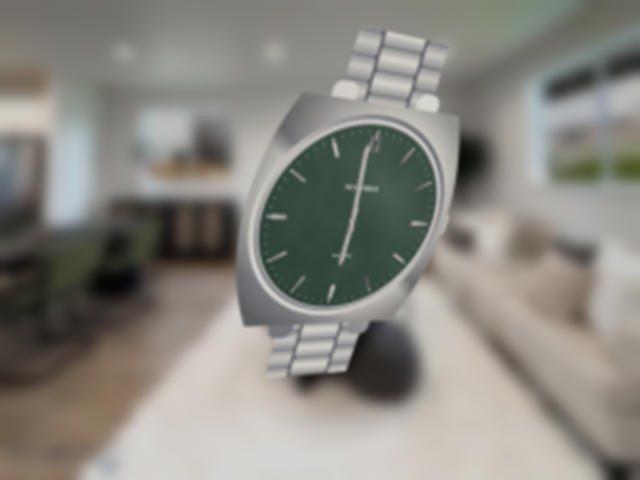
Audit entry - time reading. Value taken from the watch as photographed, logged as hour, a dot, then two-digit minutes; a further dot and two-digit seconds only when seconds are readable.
5.59
